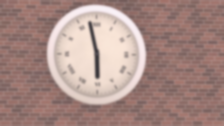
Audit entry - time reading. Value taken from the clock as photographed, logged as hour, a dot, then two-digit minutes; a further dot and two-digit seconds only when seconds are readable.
5.58
